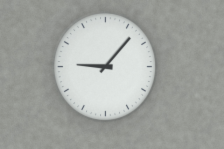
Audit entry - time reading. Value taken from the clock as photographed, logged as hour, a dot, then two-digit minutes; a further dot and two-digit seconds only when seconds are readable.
9.07
